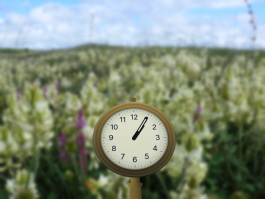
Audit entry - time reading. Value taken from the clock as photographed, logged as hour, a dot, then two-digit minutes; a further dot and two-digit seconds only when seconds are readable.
1.05
